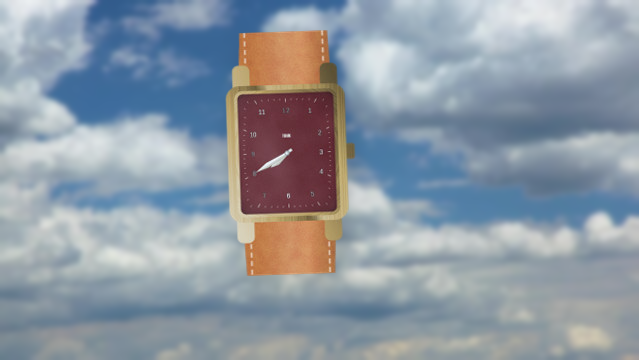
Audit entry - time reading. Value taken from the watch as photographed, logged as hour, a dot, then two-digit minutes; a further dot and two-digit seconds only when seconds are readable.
7.40
